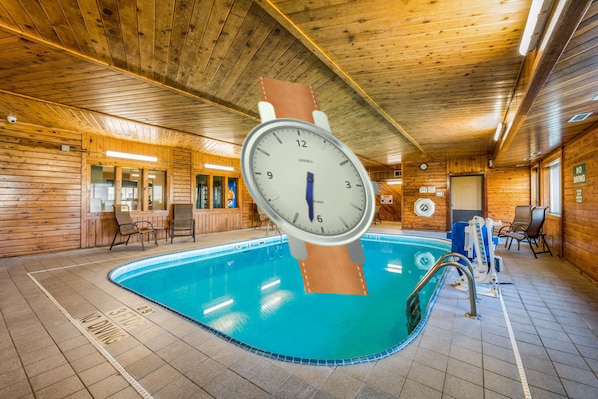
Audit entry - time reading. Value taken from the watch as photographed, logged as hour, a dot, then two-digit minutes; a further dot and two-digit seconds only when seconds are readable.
6.32
